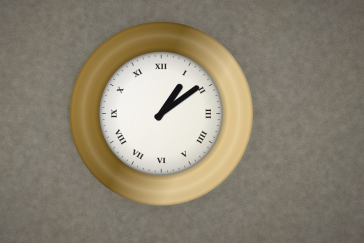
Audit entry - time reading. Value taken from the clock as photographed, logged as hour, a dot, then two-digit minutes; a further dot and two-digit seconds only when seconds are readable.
1.09
